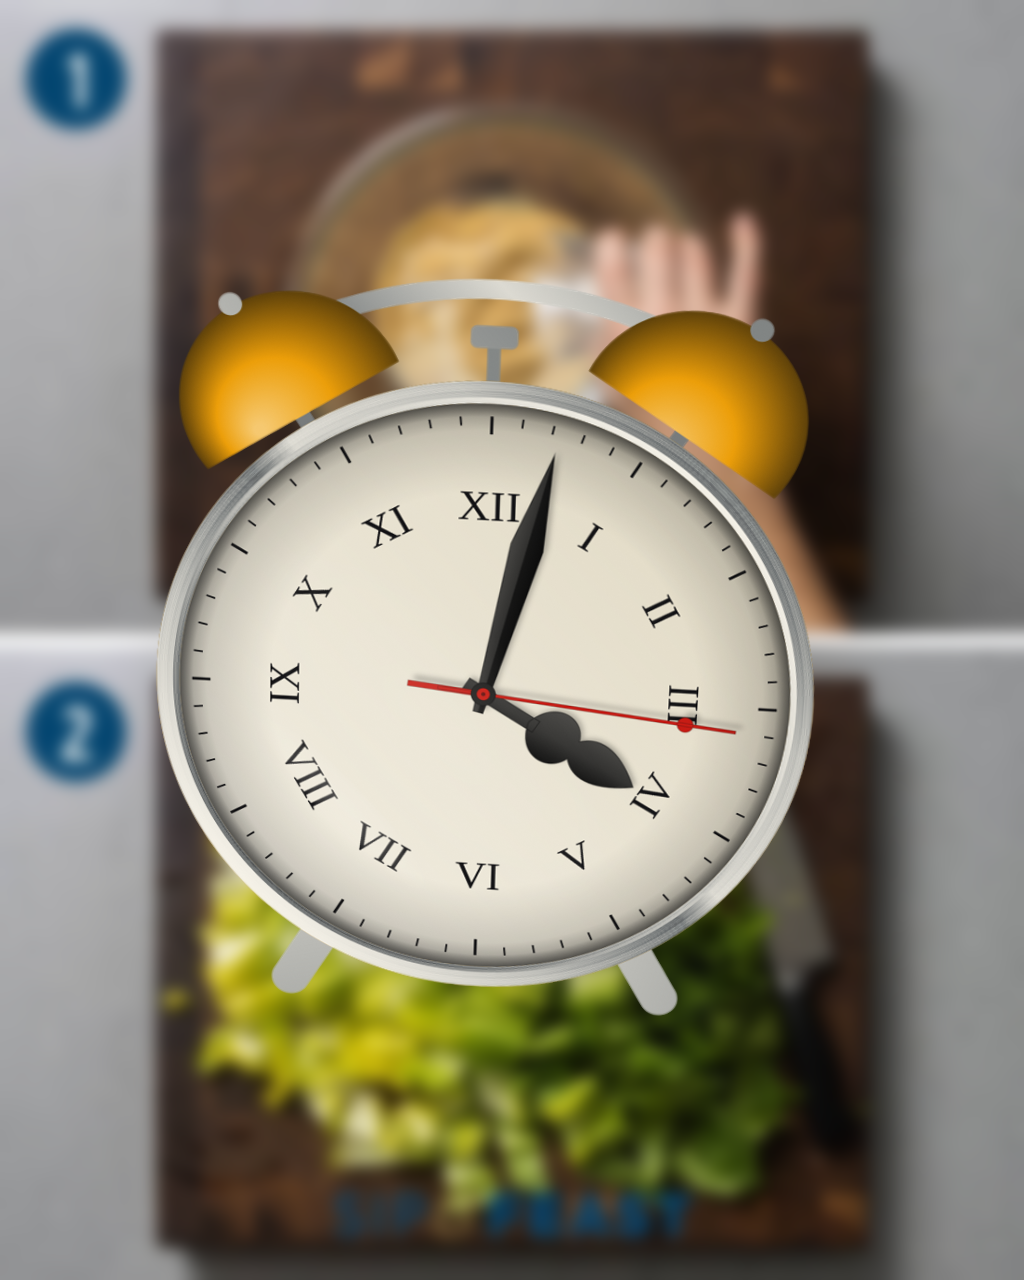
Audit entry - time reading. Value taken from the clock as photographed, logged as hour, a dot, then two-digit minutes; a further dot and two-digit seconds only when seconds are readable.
4.02.16
